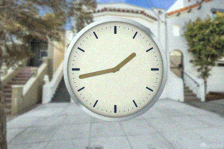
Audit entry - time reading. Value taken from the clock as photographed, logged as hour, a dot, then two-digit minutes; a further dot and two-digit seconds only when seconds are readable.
1.43
